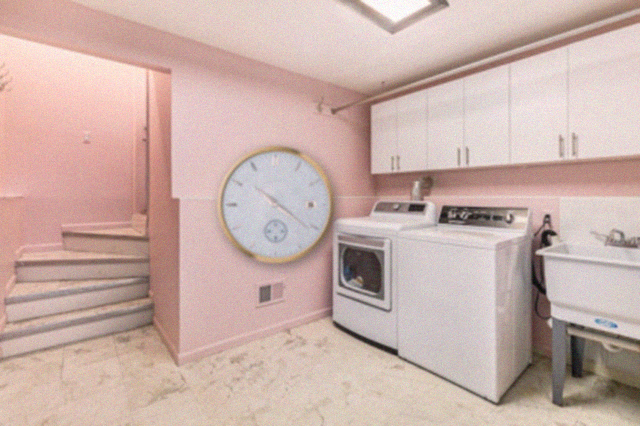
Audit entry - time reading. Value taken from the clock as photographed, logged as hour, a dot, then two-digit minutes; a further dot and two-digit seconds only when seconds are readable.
10.21
